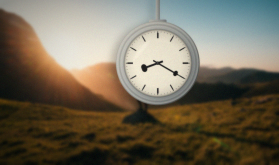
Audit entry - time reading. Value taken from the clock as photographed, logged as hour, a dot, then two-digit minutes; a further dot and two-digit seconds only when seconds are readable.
8.20
